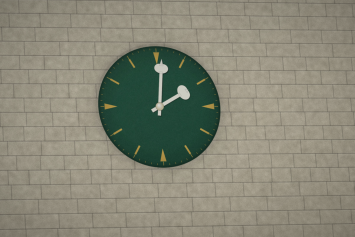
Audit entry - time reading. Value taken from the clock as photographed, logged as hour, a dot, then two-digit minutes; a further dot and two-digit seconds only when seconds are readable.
2.01
